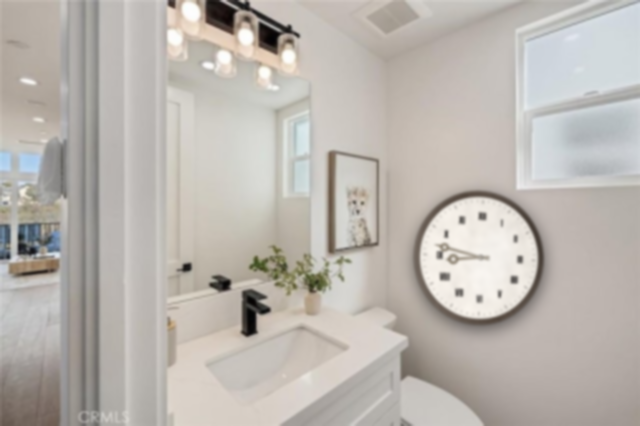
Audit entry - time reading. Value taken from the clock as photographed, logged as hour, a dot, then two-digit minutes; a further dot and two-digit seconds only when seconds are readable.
8.47
